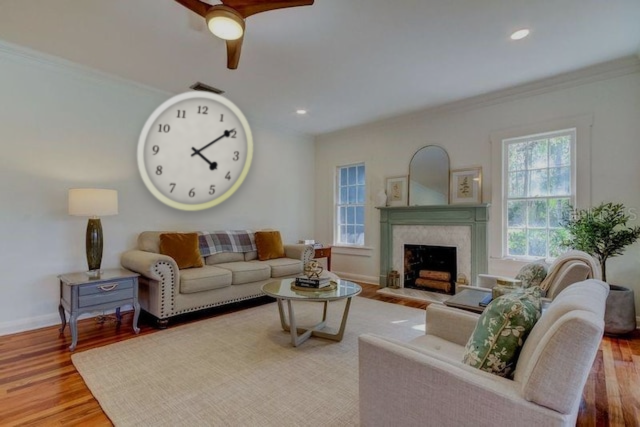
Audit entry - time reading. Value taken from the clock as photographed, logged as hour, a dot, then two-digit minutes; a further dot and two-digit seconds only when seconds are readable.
4.09
